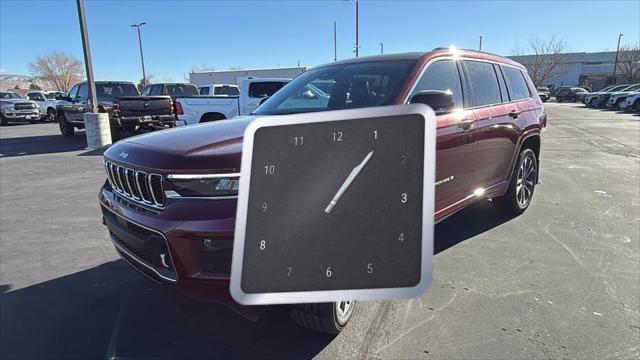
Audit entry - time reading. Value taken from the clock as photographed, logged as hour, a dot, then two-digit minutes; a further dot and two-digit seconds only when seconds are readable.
1.06
